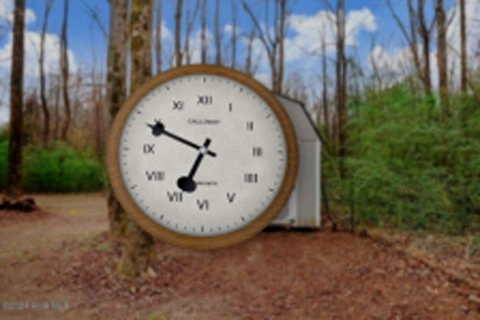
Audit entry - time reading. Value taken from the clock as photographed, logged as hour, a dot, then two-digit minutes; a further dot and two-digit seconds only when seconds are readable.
6.49
